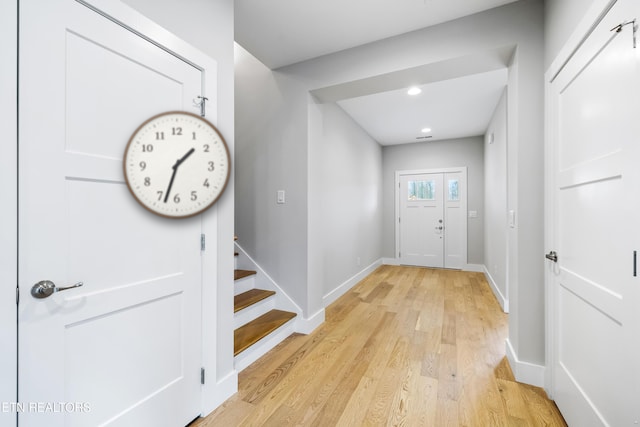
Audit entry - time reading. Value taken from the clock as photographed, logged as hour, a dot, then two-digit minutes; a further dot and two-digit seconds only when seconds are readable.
1.33
